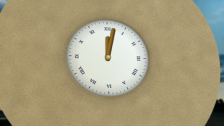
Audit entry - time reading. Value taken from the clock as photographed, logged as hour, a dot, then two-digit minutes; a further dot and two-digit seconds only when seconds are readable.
12.02
